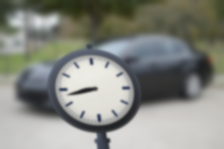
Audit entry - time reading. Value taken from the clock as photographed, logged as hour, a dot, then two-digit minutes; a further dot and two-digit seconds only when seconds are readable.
8.43
